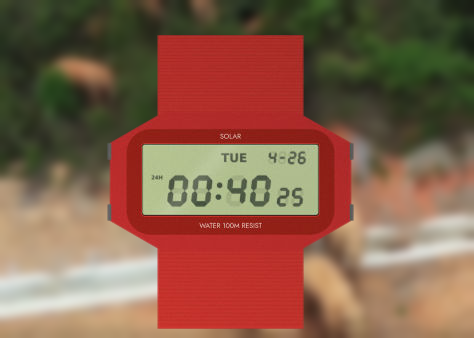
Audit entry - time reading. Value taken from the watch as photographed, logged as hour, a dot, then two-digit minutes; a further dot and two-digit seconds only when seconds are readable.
0.40.25
